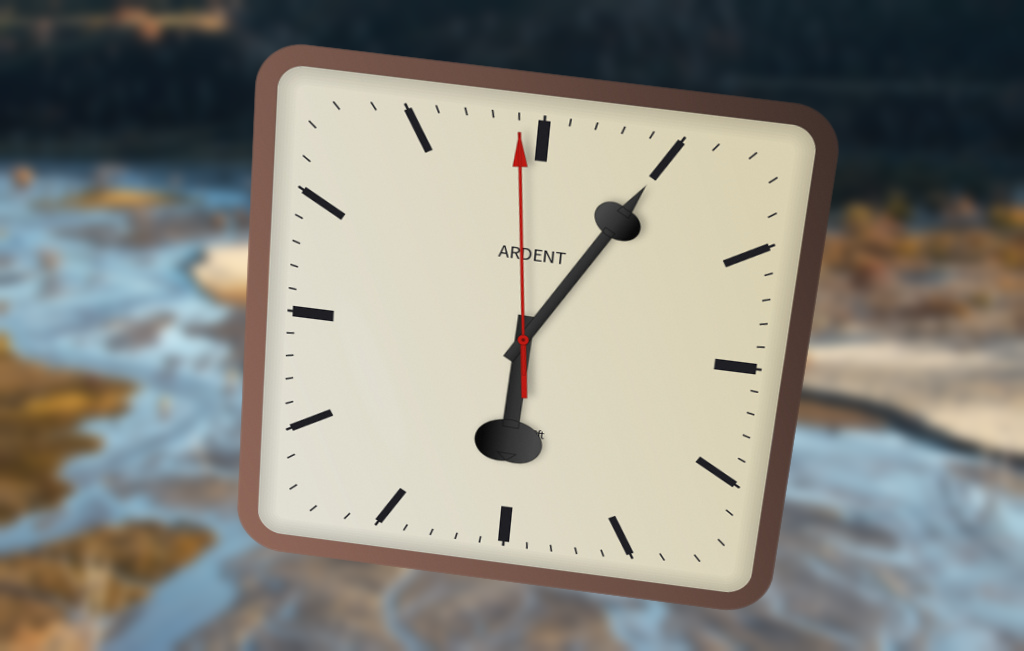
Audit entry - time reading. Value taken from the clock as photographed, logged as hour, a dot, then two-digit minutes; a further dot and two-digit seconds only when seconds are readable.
6.04.59
